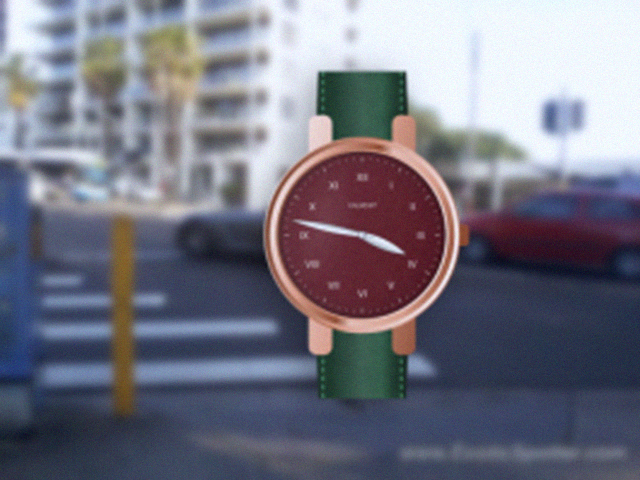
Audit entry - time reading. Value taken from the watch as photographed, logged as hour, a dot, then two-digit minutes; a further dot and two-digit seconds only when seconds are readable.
3.47
